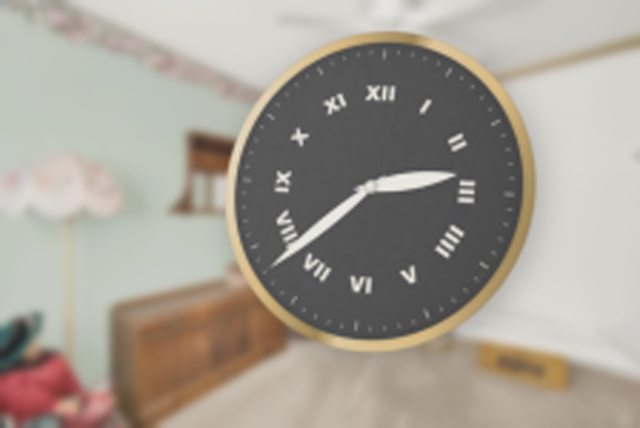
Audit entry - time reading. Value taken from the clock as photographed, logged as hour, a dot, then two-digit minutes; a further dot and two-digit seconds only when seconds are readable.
2.38
